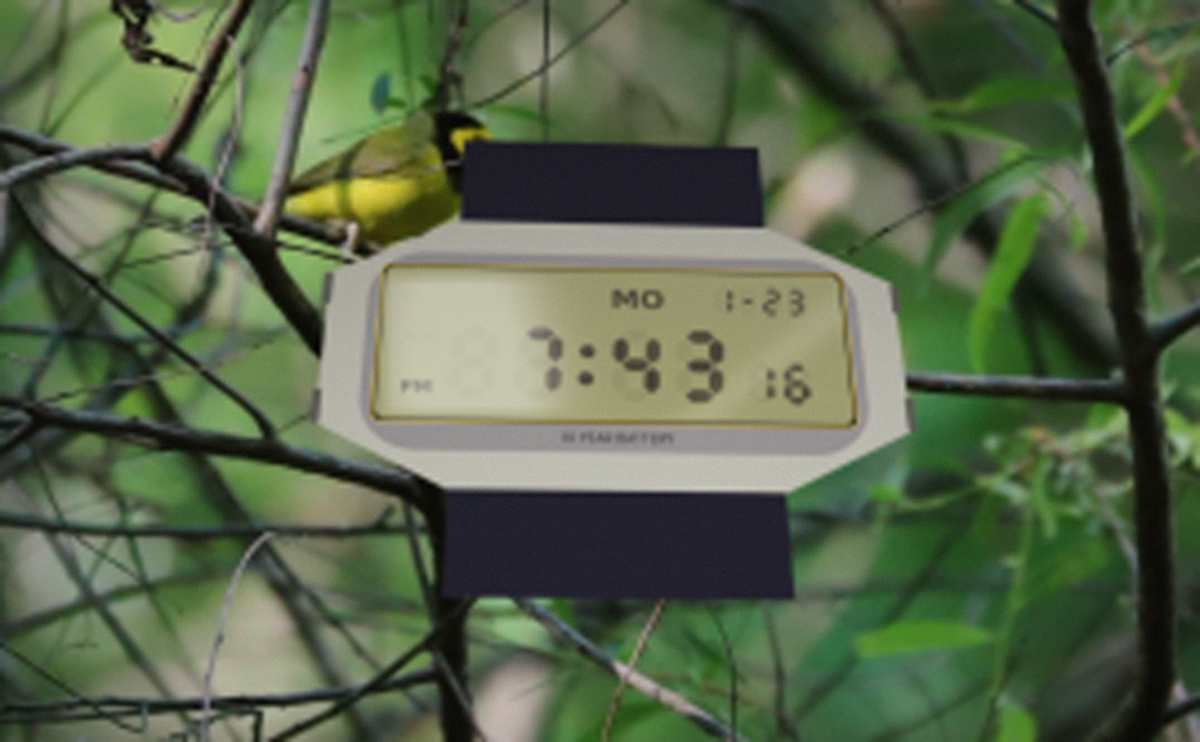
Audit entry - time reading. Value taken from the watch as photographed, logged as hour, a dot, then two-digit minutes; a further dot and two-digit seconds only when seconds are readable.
7.43.16
